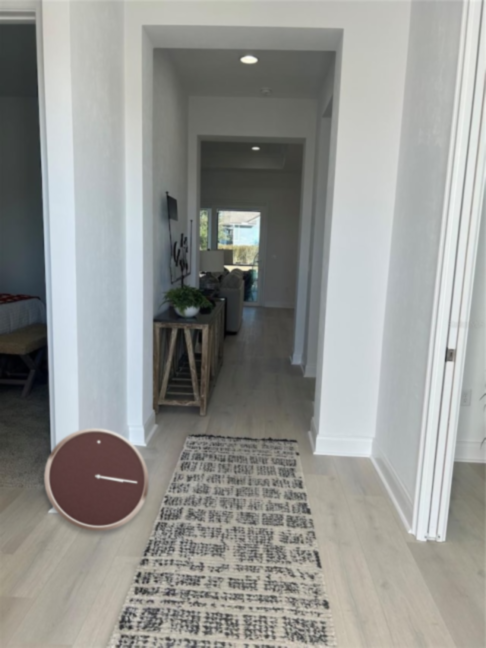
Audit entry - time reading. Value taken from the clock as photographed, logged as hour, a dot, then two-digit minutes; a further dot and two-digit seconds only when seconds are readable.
3.16
